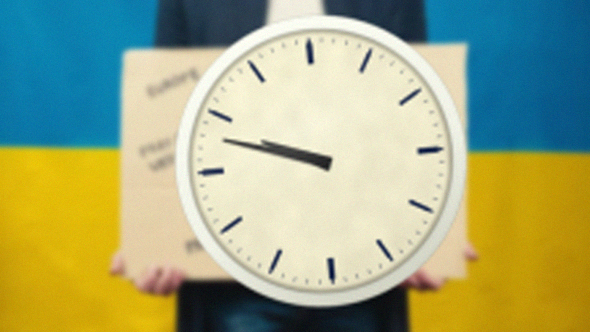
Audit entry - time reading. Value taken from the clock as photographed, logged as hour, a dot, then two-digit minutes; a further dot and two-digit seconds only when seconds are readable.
9.48
